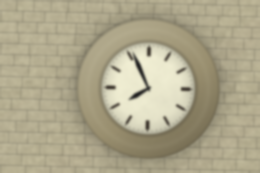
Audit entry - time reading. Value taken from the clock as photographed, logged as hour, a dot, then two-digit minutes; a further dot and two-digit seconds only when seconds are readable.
7.56
